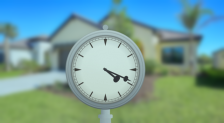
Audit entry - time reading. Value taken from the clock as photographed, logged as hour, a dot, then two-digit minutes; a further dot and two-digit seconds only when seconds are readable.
4.19
